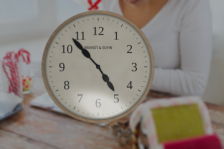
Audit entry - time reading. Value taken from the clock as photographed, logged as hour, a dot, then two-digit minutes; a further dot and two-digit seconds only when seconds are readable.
4.53
